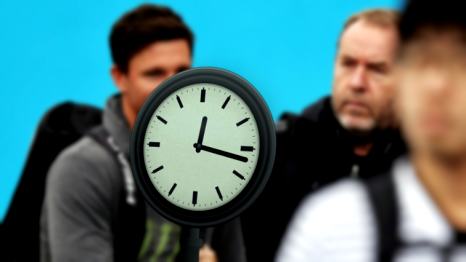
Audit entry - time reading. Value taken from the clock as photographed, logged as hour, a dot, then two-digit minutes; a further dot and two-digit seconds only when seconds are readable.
12.17
